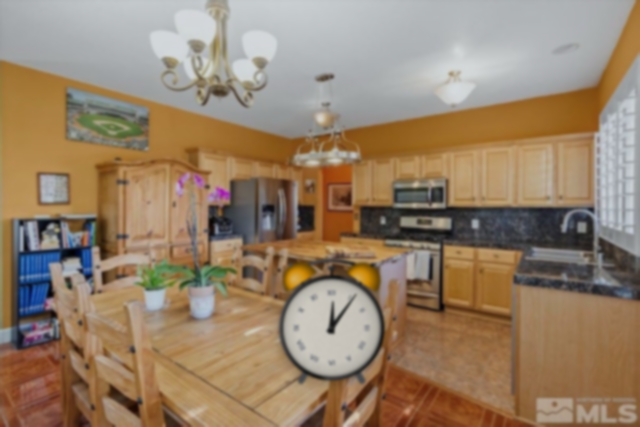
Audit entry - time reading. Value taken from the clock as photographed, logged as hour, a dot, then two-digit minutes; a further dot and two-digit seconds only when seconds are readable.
12.06
